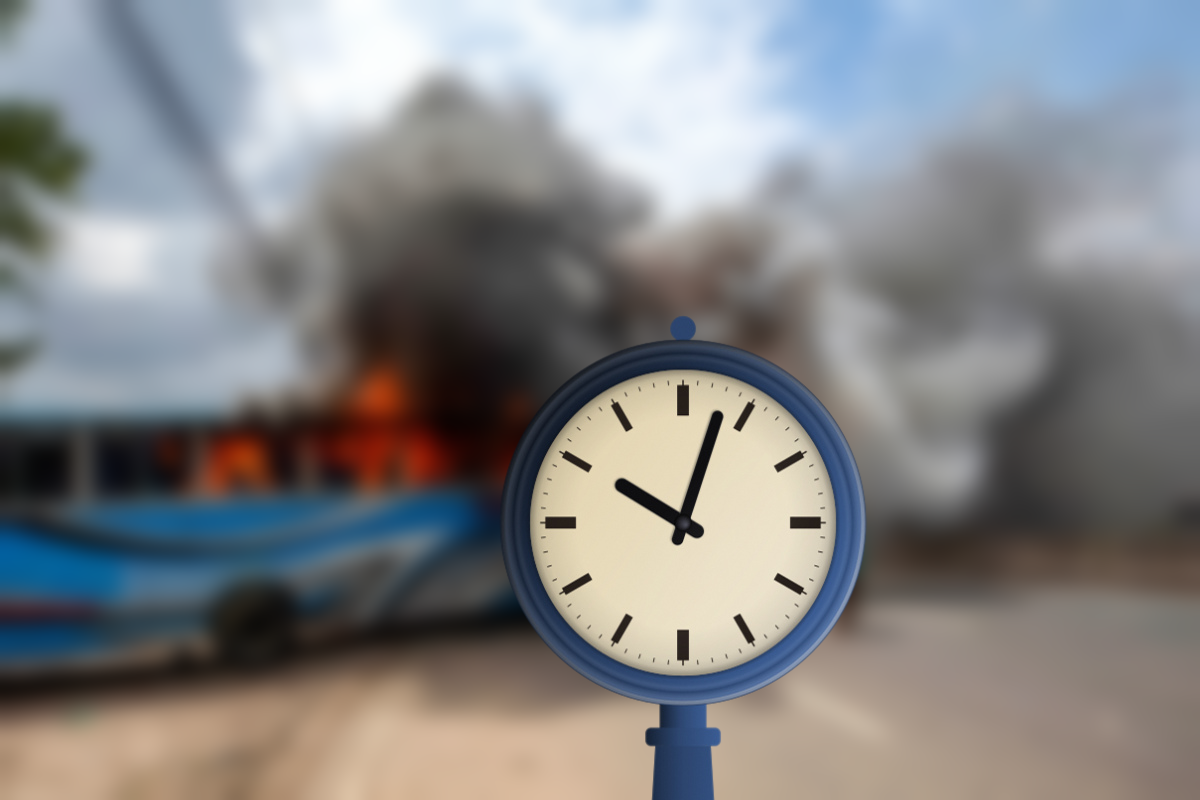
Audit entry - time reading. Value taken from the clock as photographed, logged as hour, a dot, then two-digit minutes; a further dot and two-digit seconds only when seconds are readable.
10.03
